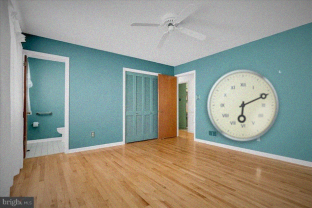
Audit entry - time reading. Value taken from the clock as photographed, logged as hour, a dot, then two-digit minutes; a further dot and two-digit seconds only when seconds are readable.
6.11
